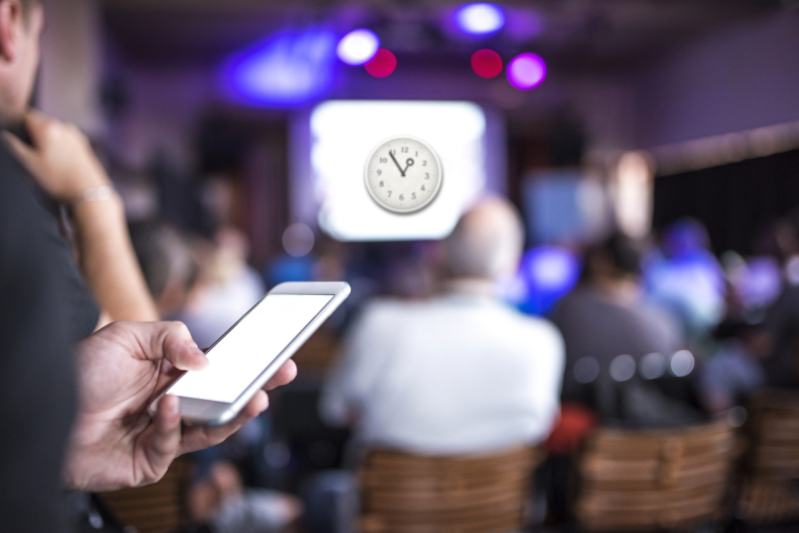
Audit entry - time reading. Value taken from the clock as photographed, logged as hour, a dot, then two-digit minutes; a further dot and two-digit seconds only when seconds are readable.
12.54
